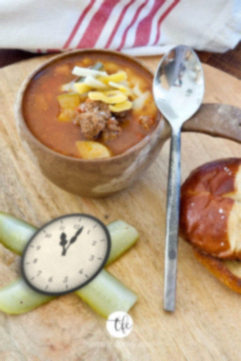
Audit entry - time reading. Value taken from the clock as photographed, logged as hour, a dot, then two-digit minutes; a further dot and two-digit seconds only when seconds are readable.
11.02
